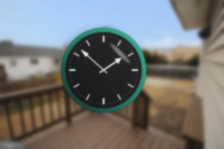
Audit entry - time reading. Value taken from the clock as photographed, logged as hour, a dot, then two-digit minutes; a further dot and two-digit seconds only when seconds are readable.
1.52
